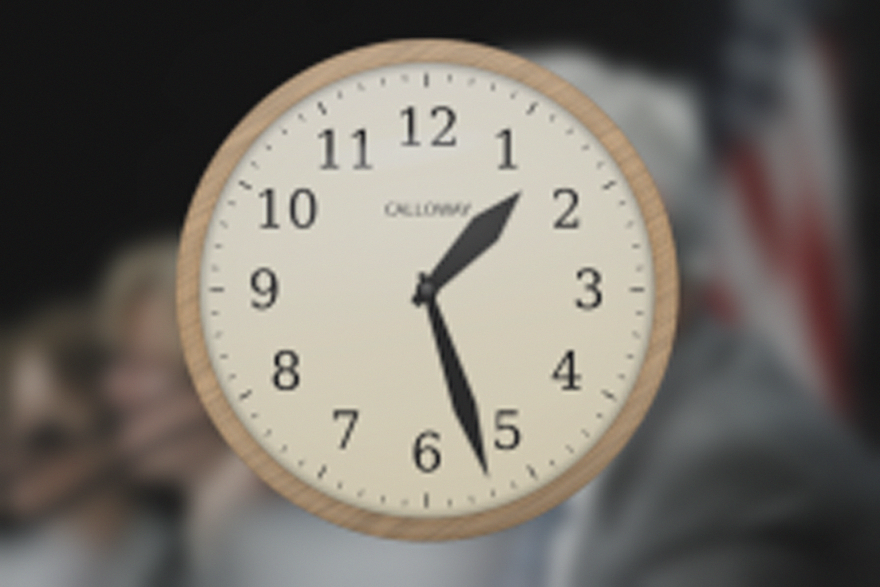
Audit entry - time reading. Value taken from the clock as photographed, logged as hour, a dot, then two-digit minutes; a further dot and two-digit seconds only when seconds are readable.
1.27
